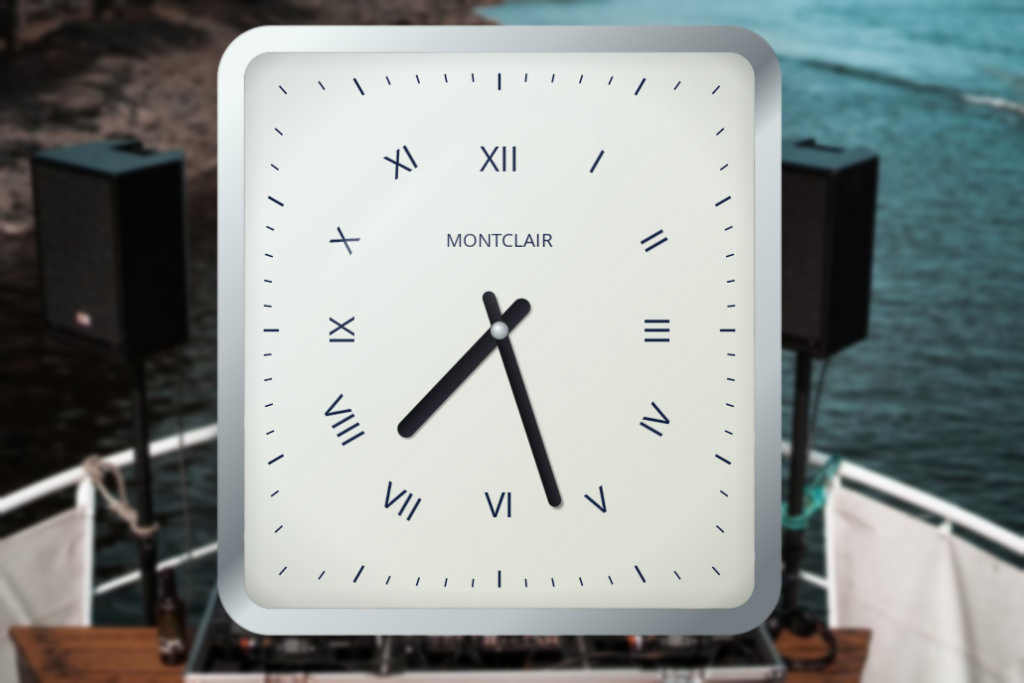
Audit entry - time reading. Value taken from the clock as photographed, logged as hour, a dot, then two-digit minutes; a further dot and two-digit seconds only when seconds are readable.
7.27
